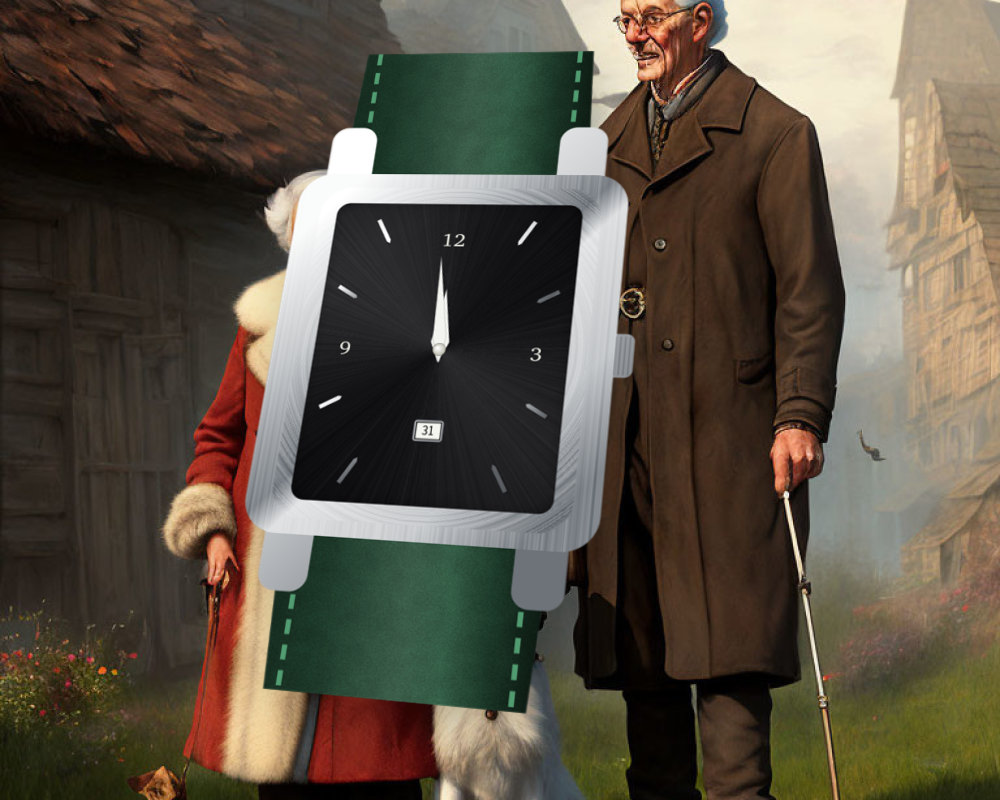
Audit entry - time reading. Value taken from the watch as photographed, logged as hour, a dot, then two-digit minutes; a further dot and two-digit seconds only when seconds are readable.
11.59
